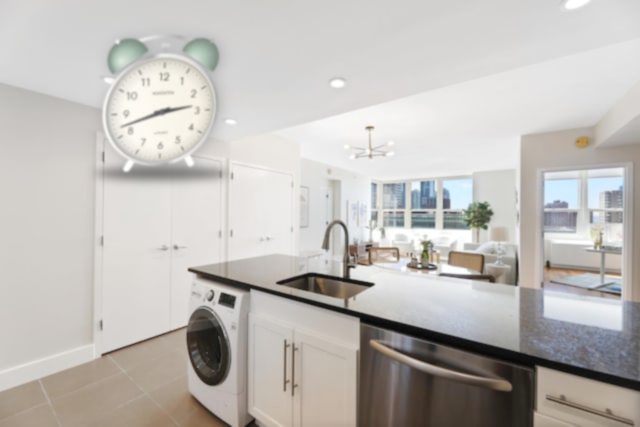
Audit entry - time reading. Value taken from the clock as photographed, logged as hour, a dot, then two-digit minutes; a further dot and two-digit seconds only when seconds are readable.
2.42
